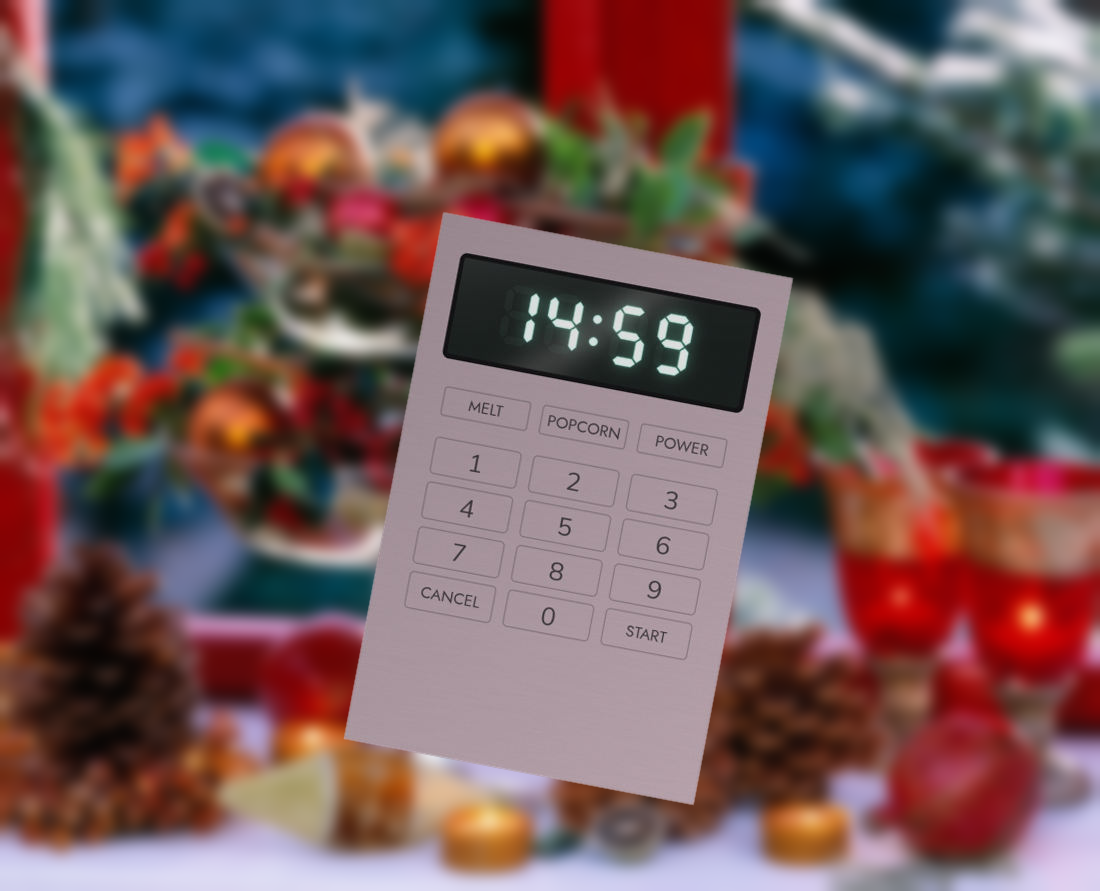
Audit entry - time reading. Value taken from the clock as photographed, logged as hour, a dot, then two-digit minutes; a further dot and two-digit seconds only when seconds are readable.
14.59
